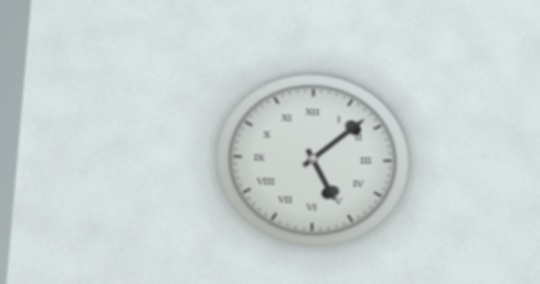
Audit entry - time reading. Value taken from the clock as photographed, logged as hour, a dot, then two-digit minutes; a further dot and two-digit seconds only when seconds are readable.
5.08
